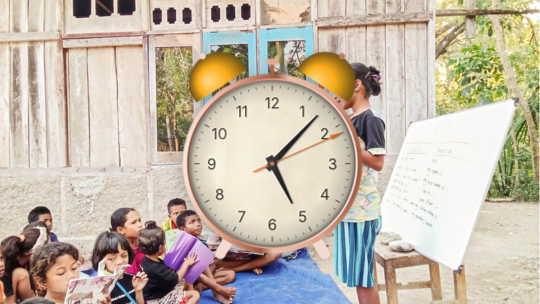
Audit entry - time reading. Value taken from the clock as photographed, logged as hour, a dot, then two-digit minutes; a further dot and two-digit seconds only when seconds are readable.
5.07.11
